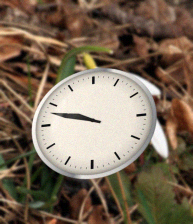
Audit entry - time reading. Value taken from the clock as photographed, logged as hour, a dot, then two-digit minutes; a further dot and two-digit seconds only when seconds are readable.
9.48
